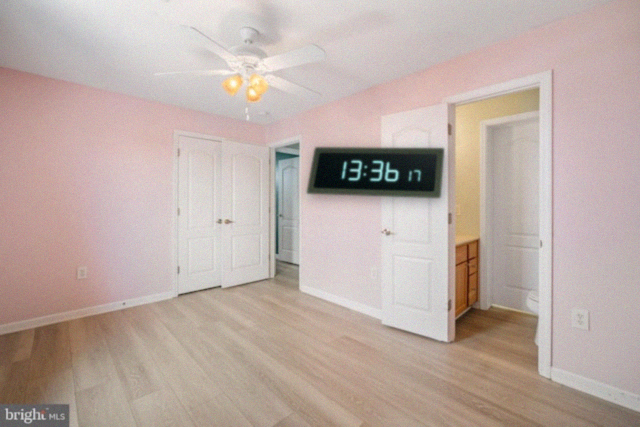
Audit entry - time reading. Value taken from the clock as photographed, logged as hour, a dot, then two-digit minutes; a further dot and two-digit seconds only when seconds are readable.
13.36.17
